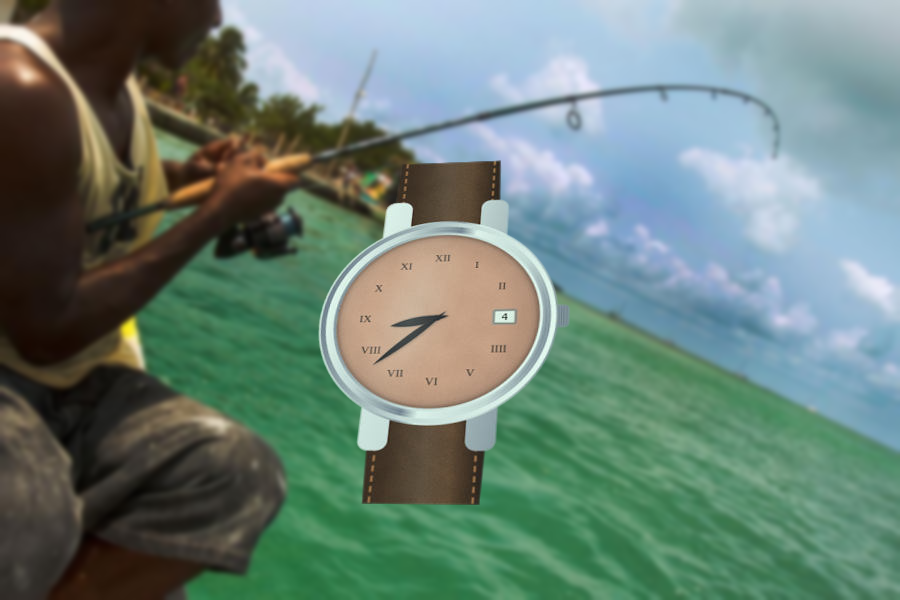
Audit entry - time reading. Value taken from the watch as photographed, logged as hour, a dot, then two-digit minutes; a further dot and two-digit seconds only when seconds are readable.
8.38
